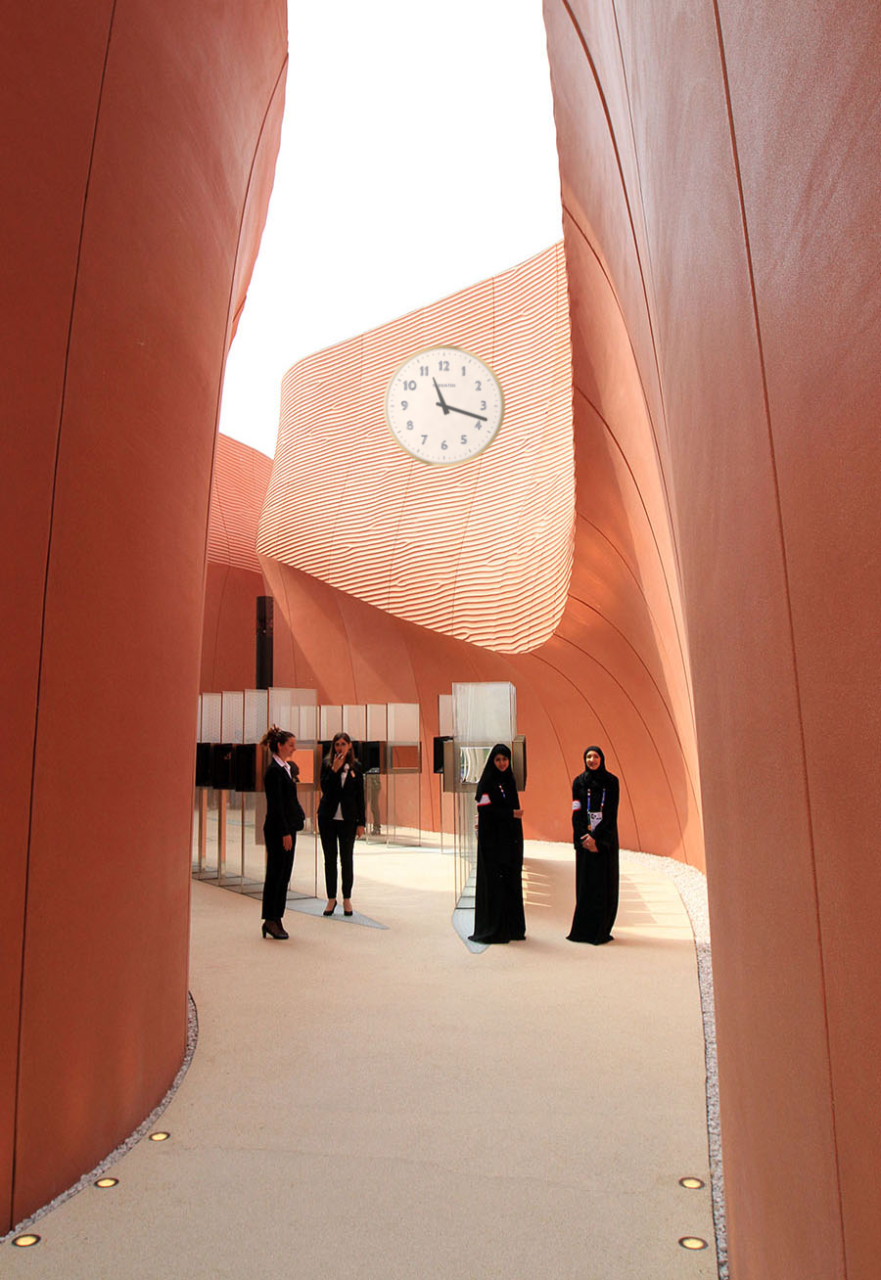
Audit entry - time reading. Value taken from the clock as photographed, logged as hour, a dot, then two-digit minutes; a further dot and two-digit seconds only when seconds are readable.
11.18
